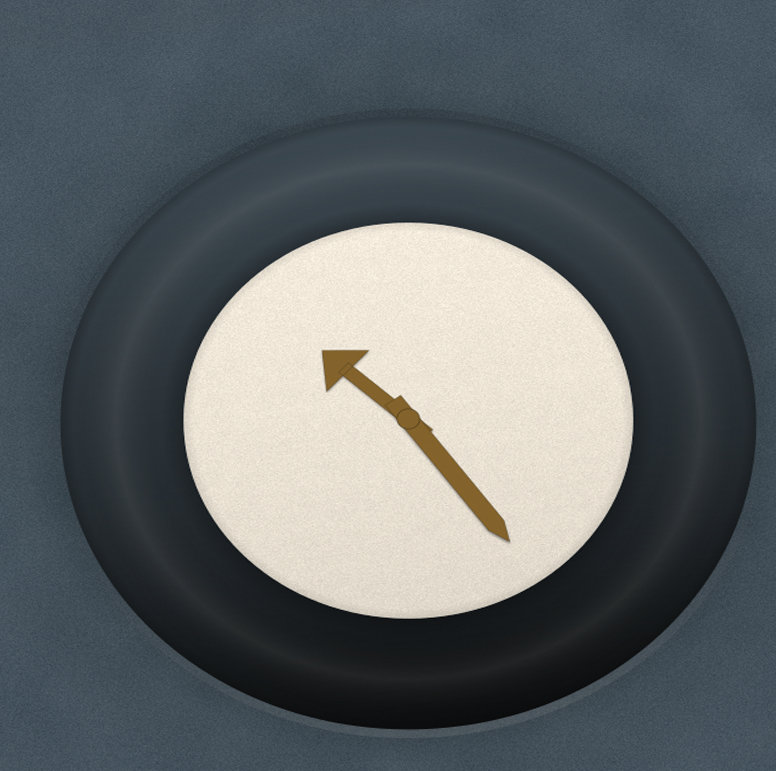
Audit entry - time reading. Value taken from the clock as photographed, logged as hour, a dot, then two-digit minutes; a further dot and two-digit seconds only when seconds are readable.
10.24
